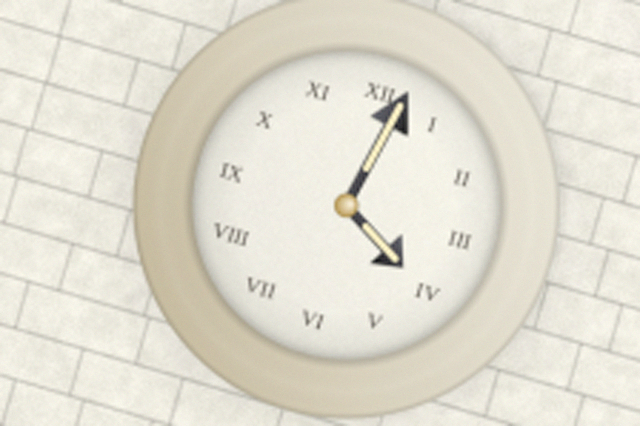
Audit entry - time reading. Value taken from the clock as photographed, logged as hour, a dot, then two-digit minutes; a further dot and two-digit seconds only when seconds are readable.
4.02
